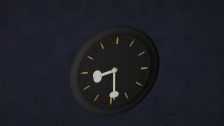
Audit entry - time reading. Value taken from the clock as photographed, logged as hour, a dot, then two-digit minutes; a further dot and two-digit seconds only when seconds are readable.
8.29
